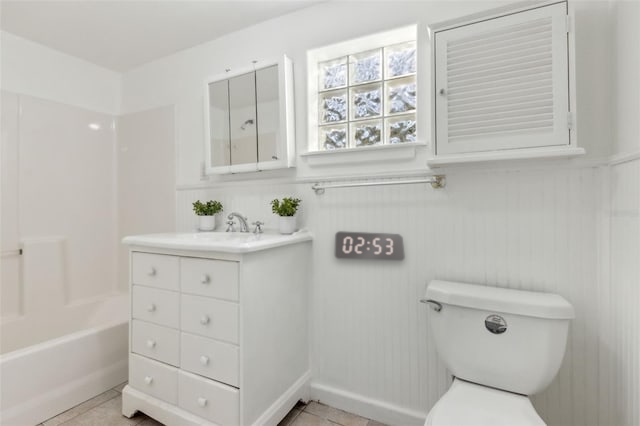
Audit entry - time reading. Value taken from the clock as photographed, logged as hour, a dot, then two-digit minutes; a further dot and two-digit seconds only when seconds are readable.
2.53
